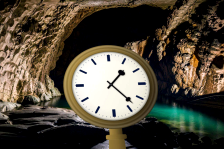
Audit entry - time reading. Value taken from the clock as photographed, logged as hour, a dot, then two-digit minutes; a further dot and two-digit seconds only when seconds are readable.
1.23
